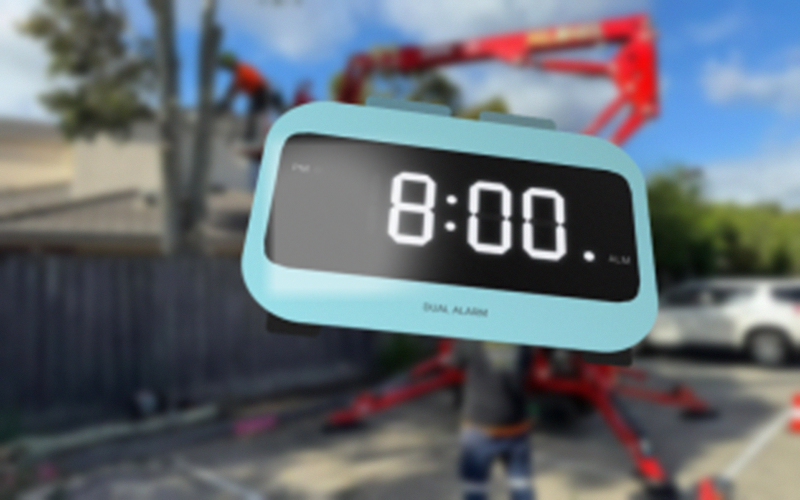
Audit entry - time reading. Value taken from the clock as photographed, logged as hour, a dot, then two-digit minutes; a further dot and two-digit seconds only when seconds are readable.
8.00
